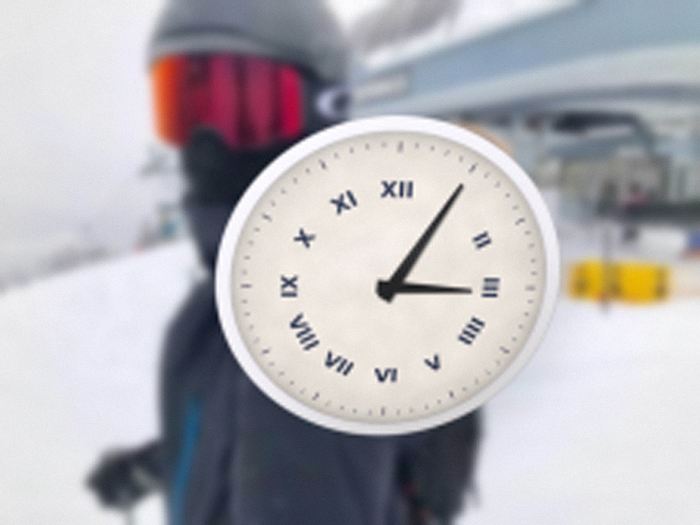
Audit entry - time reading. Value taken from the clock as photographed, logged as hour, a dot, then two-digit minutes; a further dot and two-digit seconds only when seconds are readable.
3.05
